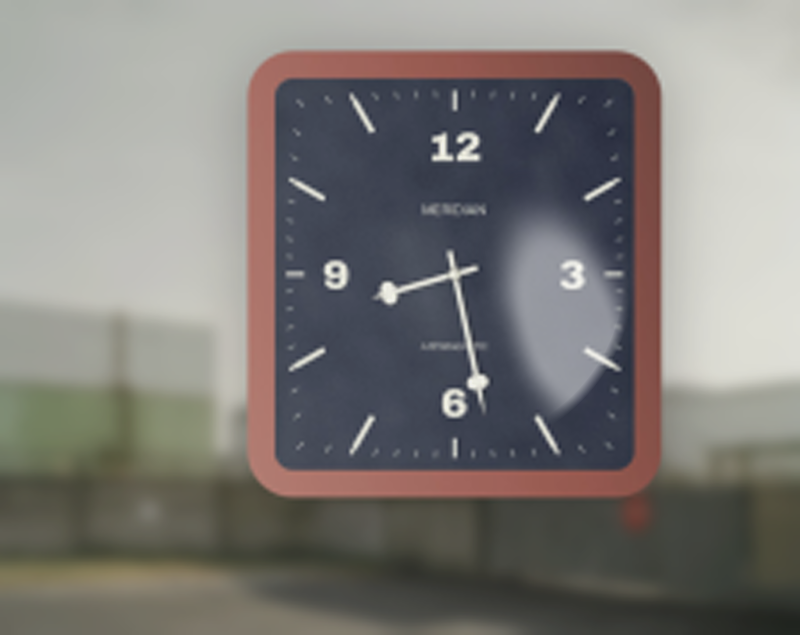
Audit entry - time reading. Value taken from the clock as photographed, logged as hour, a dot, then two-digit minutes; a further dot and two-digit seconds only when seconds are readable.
8.28
